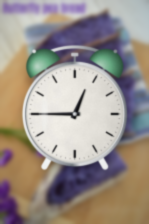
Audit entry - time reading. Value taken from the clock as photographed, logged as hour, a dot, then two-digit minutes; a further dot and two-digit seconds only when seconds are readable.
12.45
